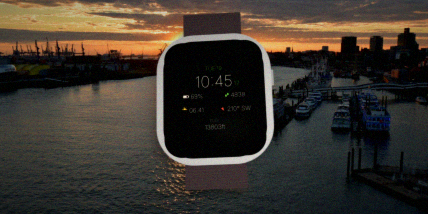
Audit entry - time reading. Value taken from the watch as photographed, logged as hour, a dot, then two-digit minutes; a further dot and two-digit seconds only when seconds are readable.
10.45
